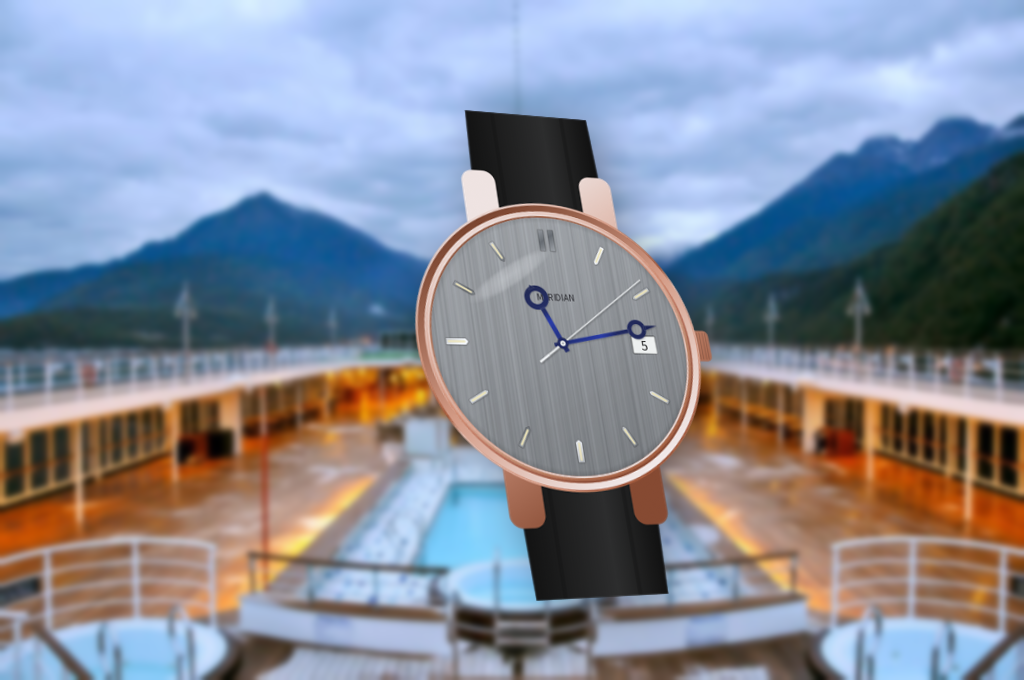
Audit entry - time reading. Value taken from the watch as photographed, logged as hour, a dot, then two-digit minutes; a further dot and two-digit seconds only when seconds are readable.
11.13.09
